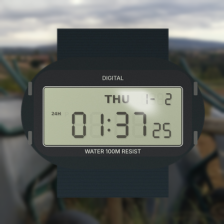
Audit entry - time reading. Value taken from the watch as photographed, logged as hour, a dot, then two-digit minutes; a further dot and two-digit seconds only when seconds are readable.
1.37.25
